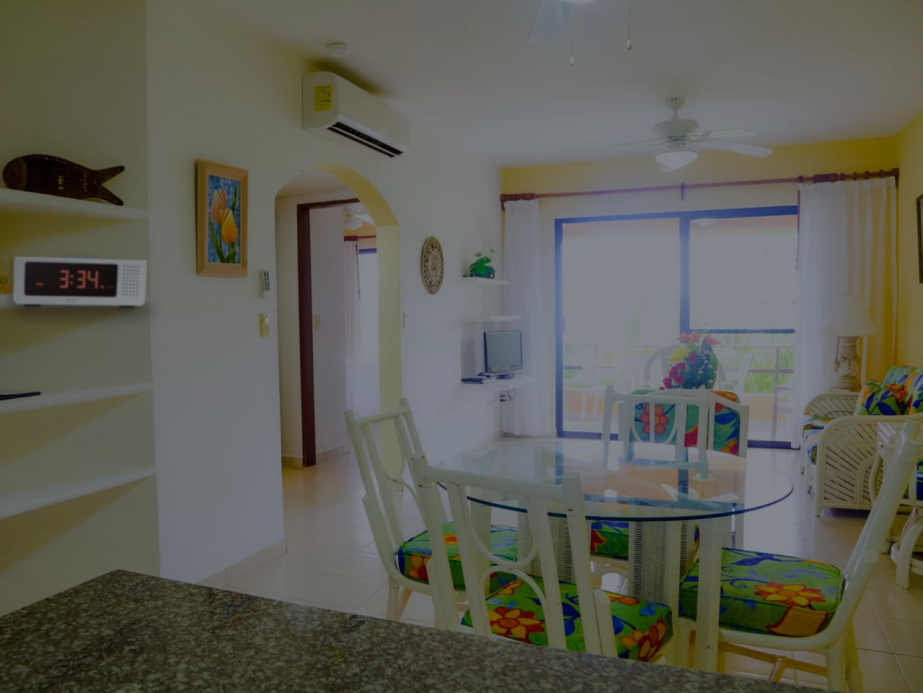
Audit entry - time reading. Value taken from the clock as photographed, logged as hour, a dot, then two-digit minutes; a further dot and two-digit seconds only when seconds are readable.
3.34
